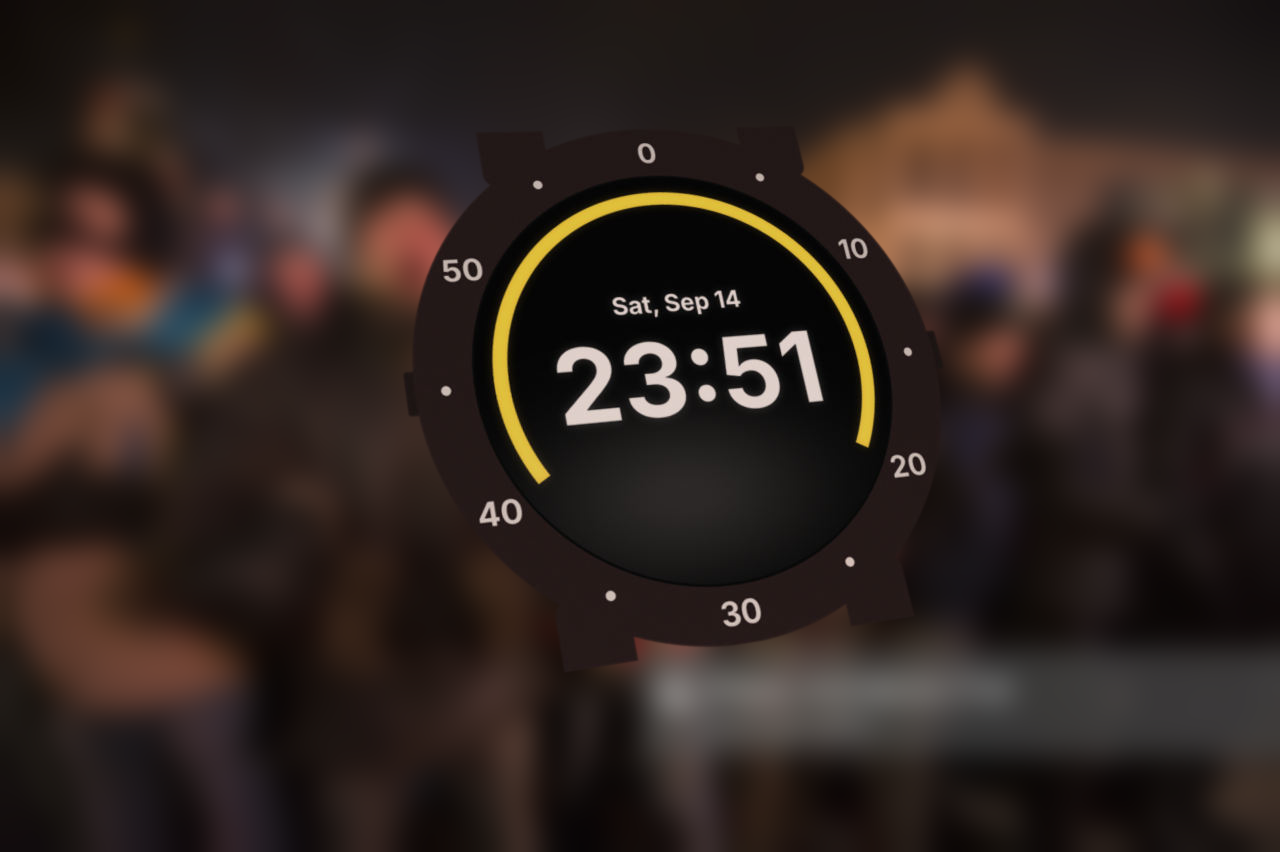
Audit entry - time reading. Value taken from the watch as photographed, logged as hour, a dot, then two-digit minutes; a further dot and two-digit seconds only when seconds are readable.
23.51
